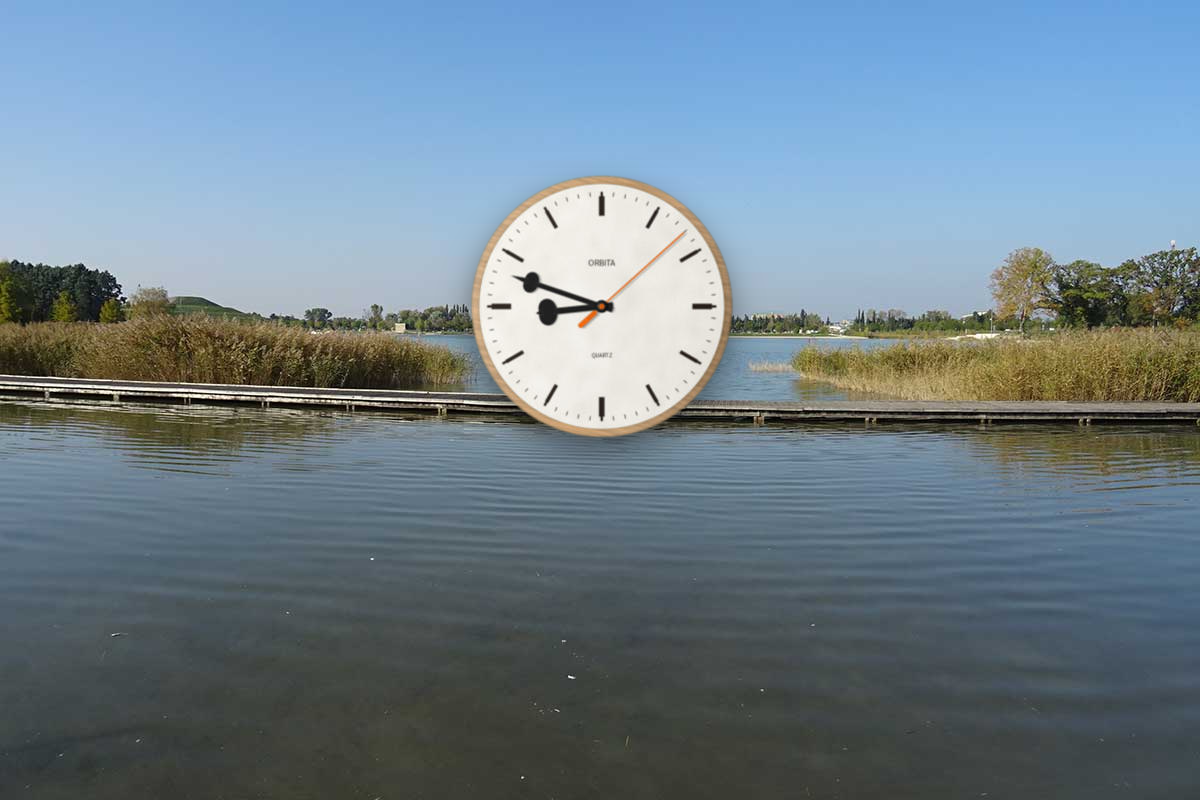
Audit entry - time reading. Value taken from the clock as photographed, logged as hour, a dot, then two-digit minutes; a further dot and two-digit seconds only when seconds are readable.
8.48.08
